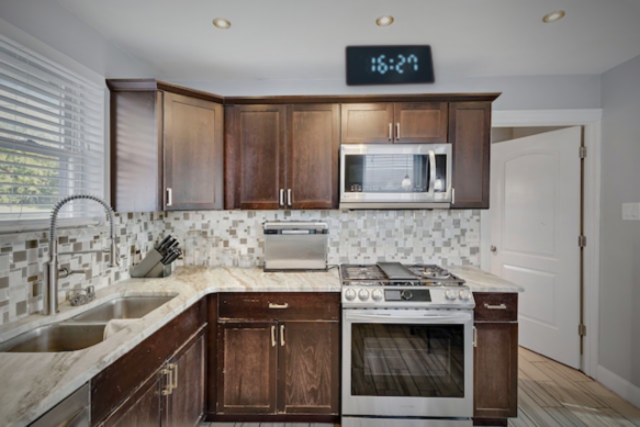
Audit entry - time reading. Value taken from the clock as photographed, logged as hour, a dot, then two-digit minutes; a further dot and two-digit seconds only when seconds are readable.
16.27
